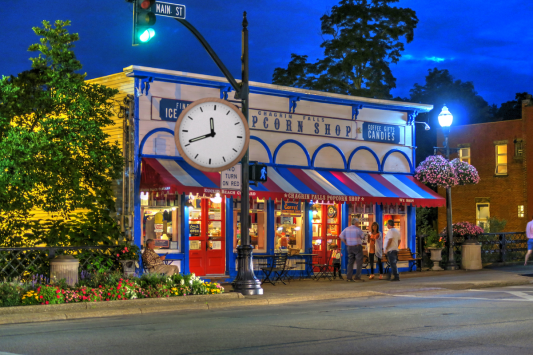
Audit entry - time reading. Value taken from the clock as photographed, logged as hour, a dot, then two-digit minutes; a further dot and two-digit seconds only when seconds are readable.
11.41
